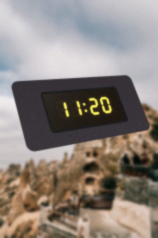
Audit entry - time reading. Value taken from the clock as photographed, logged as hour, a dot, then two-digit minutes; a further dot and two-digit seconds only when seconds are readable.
11.20
